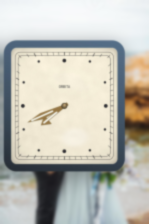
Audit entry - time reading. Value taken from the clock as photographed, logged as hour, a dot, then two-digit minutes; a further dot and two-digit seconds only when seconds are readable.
7.41
